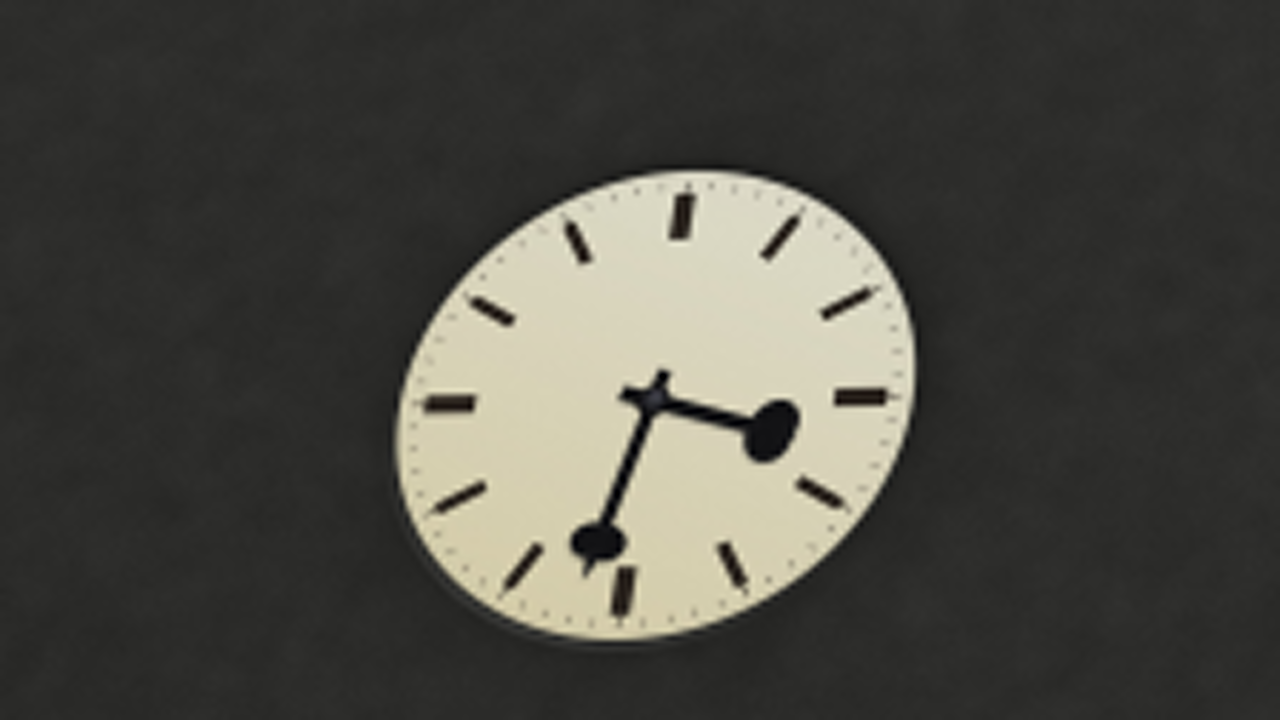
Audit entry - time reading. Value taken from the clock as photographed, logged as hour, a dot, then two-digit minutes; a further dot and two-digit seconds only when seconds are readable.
3.32
